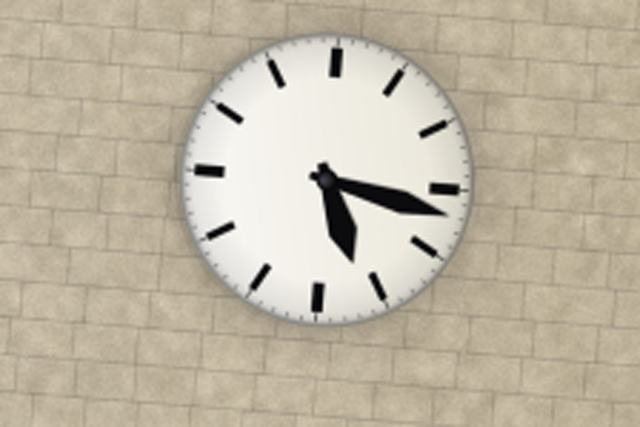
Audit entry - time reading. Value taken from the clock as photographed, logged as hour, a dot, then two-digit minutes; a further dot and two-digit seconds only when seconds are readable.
5.17
